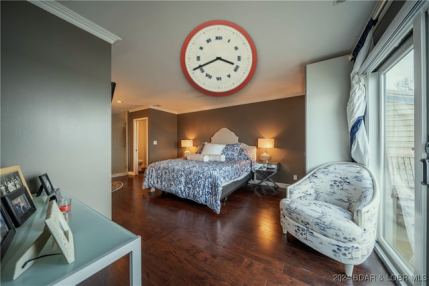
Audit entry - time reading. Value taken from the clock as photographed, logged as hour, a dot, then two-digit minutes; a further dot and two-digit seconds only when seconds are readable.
3.41
